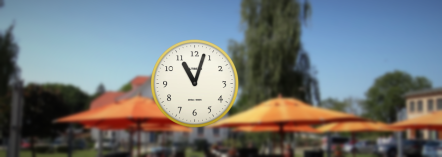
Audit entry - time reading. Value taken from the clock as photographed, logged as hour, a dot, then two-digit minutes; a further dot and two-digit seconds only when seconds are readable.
11.03
